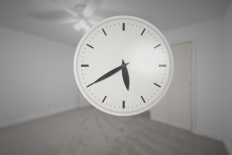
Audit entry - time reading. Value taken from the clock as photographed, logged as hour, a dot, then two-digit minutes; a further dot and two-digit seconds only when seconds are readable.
5.40
